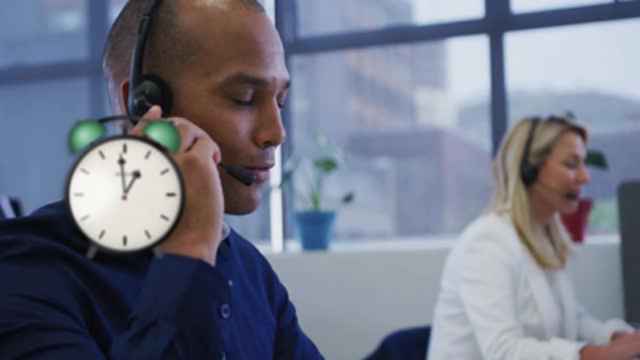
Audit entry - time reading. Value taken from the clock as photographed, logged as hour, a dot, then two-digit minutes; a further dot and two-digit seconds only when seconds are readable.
12.59
